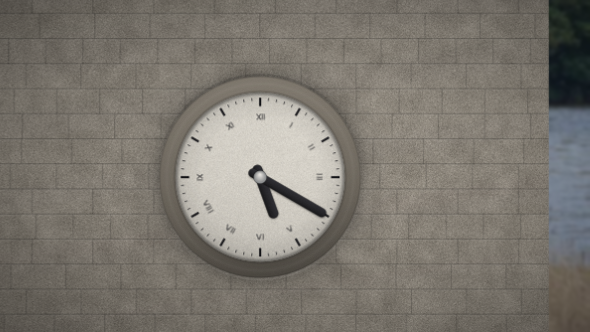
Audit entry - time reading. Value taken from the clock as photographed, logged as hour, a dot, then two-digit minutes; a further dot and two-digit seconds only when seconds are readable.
5.20
